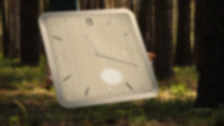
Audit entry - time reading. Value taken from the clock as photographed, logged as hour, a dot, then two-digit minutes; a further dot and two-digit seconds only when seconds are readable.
11.19
